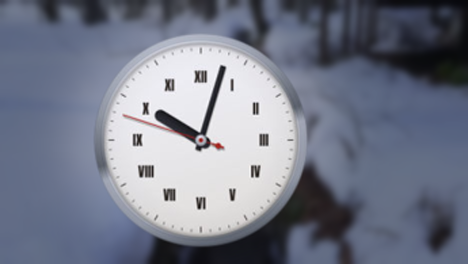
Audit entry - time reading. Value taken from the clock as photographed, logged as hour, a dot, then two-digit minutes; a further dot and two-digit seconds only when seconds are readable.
10.02.48
